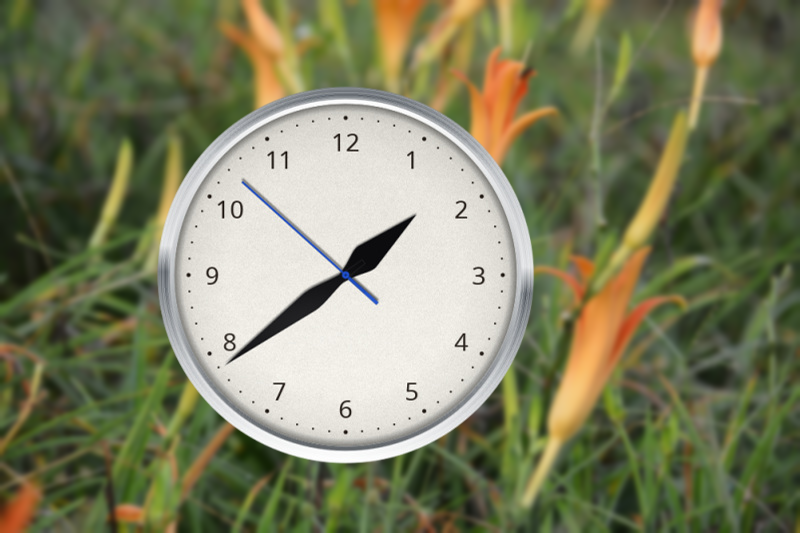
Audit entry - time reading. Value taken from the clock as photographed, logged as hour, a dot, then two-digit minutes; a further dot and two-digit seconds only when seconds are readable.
1.38.52
